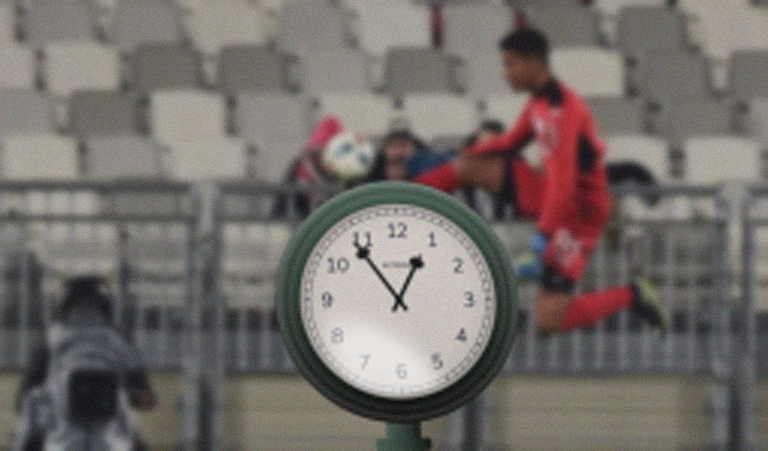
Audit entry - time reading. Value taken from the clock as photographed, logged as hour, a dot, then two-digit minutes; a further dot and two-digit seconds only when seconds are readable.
12.54
